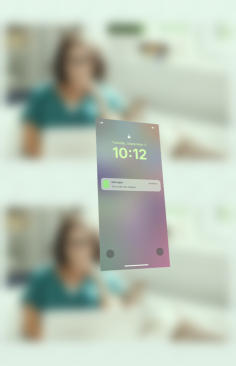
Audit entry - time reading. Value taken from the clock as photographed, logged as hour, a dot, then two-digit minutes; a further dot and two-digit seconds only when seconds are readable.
10.12
